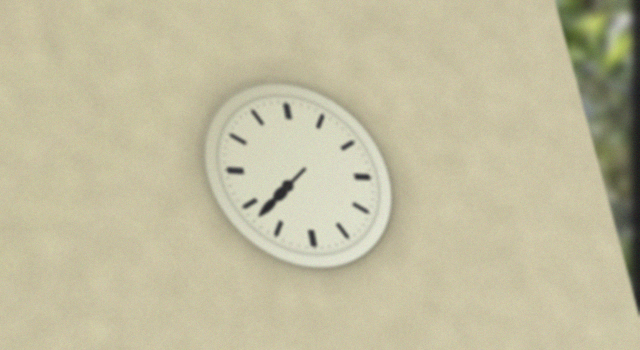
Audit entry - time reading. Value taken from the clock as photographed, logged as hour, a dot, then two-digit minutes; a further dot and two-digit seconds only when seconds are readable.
7.38
